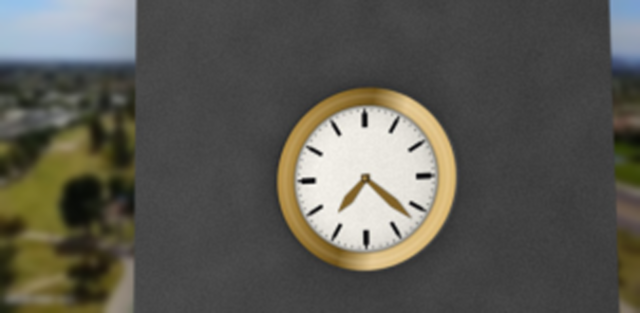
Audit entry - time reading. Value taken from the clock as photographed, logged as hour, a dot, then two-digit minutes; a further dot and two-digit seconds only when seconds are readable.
7.22
